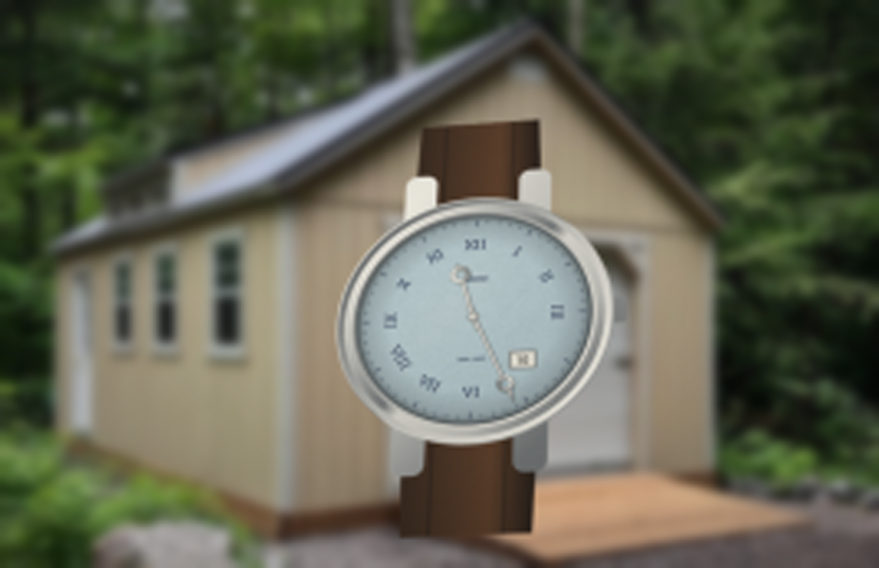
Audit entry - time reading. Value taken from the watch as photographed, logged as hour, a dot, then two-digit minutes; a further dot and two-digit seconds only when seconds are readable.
11.26
